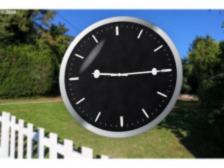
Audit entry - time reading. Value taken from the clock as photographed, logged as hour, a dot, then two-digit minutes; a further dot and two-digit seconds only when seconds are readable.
9.15
